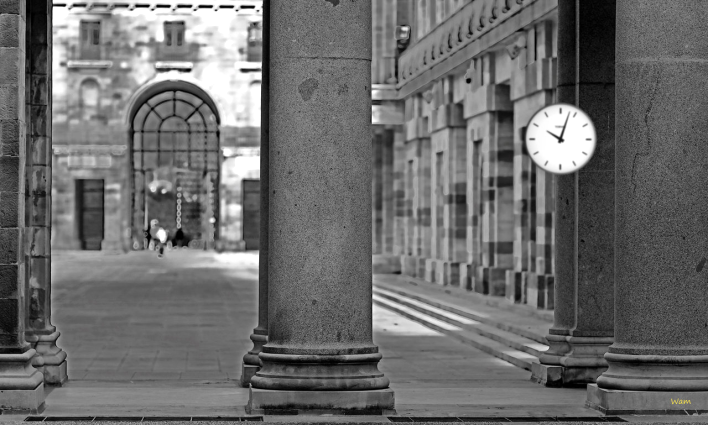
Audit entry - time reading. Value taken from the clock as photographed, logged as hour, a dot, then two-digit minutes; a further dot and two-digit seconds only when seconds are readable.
10.03
